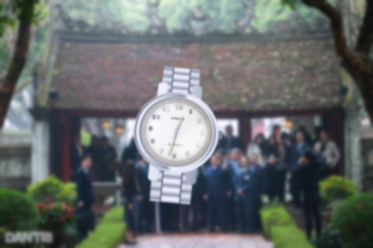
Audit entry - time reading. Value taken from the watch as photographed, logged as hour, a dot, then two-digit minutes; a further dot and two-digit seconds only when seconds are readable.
12.32
